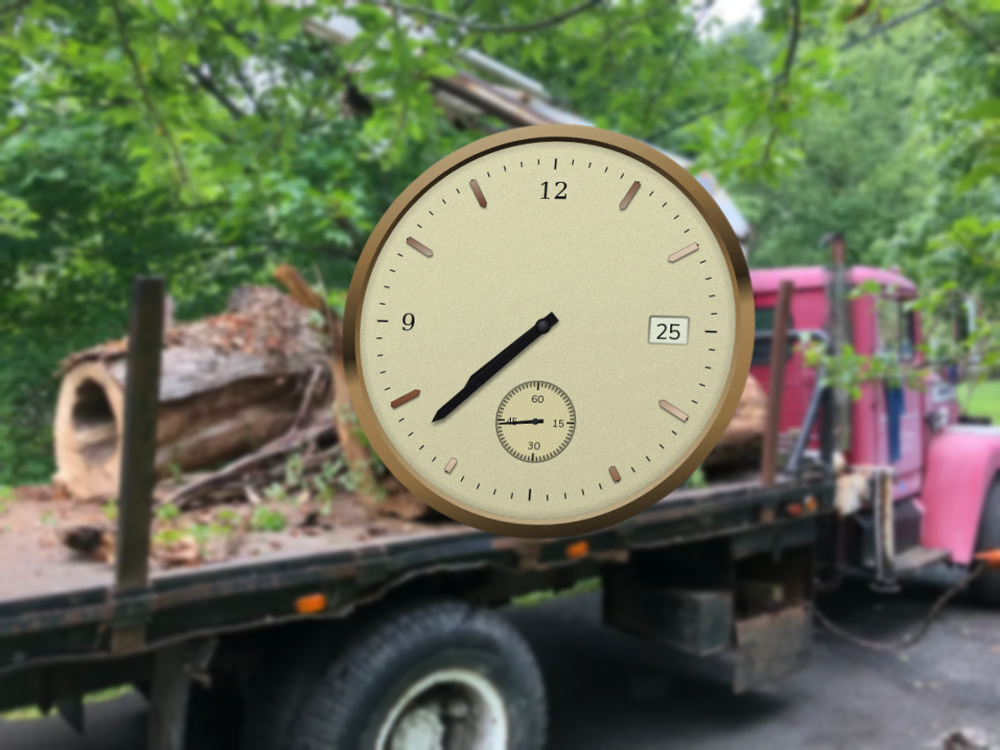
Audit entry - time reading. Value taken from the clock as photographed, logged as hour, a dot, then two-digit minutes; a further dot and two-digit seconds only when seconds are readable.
7.37.44
